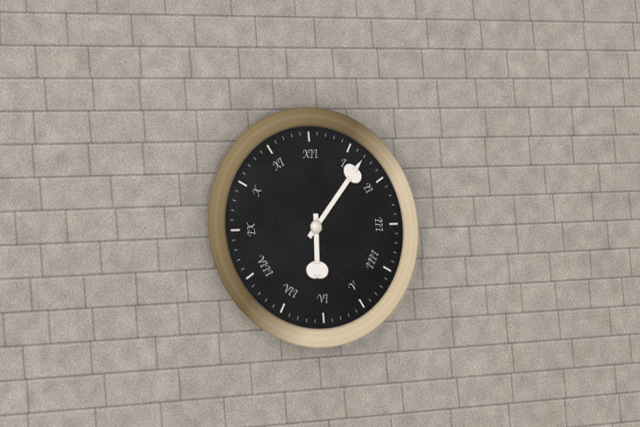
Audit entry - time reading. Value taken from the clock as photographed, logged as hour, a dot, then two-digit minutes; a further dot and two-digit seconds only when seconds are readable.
6.07
